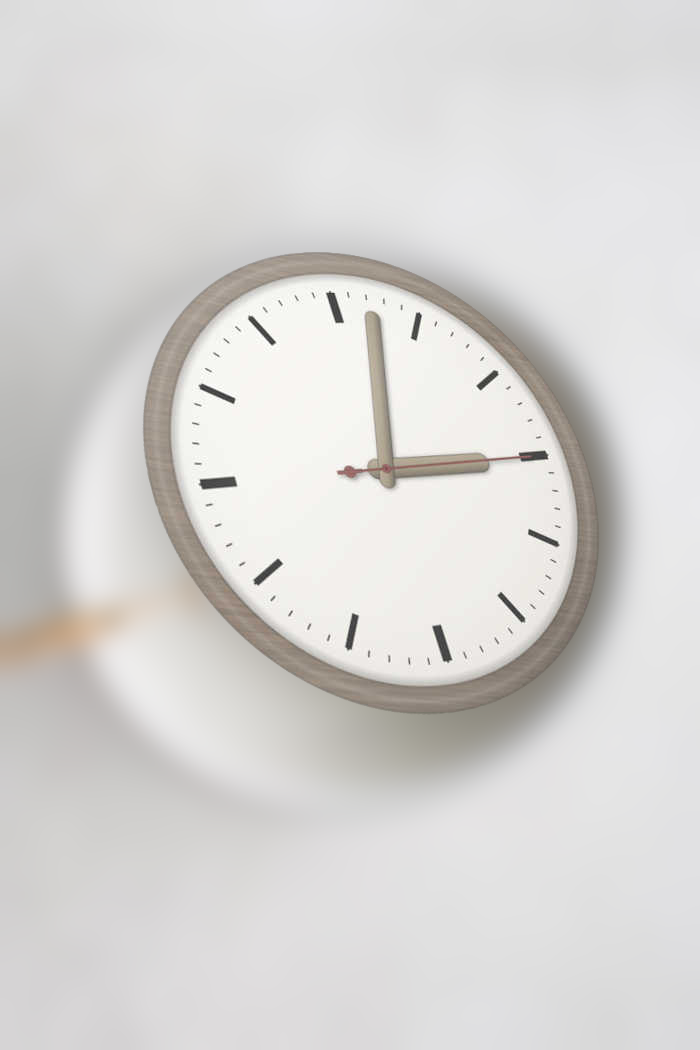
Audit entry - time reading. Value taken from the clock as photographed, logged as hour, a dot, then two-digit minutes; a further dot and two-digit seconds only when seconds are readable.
3.02.15
